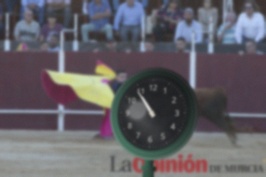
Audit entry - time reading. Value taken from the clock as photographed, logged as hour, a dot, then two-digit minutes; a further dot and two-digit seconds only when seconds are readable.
10.54
